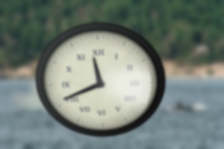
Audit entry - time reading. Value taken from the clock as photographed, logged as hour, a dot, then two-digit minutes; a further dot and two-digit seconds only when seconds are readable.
11.41
